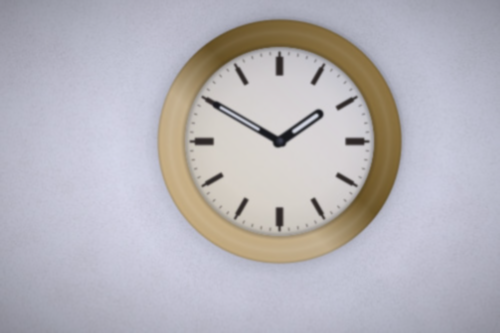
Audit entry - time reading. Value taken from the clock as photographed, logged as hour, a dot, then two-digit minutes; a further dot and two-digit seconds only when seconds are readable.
1.50
